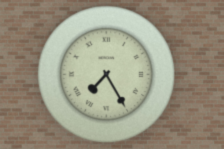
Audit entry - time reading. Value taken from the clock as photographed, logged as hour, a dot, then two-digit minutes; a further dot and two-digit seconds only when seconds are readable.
7.25
